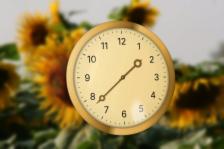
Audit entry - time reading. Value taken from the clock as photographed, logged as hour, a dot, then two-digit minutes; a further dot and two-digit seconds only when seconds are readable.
1.38
